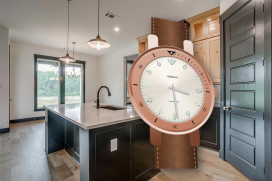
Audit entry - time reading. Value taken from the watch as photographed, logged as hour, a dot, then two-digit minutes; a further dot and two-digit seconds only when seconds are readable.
3.29
